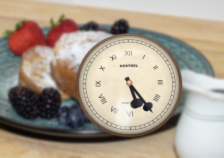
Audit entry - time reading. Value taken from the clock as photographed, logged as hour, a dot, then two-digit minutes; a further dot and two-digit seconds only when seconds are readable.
5.24
